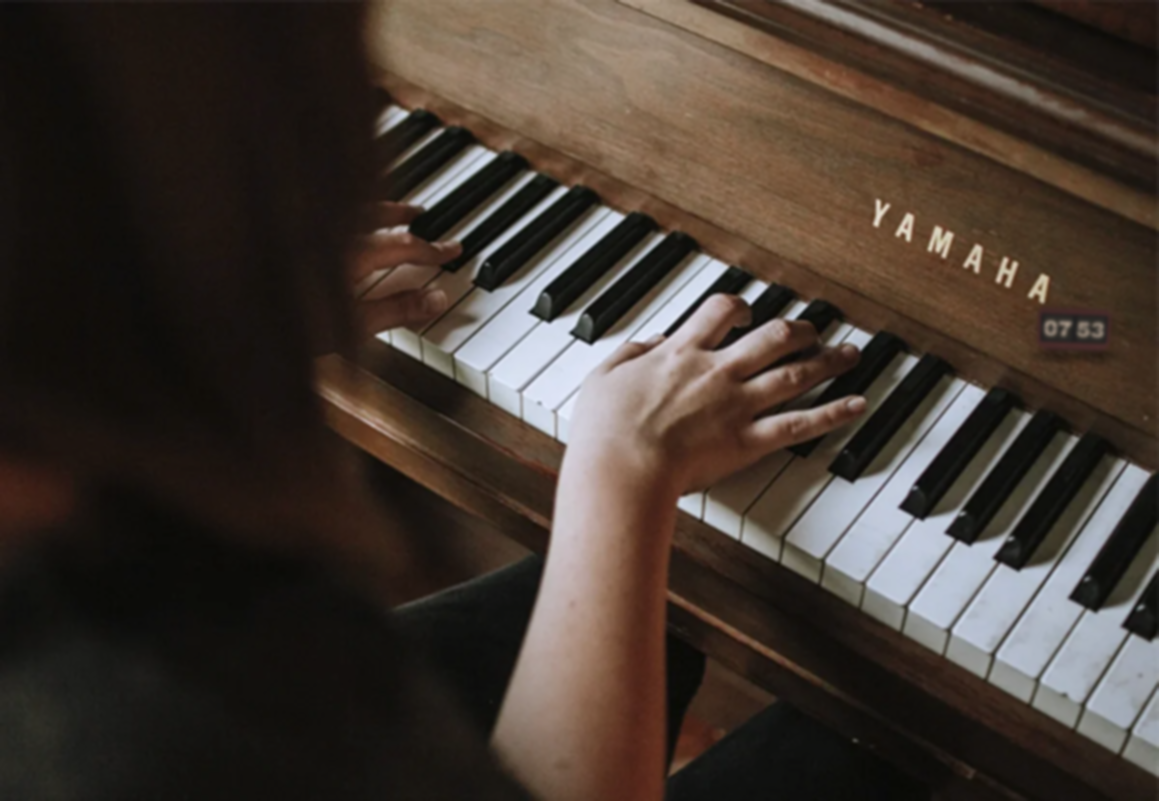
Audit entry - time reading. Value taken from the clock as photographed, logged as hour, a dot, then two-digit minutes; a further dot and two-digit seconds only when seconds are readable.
7.53
